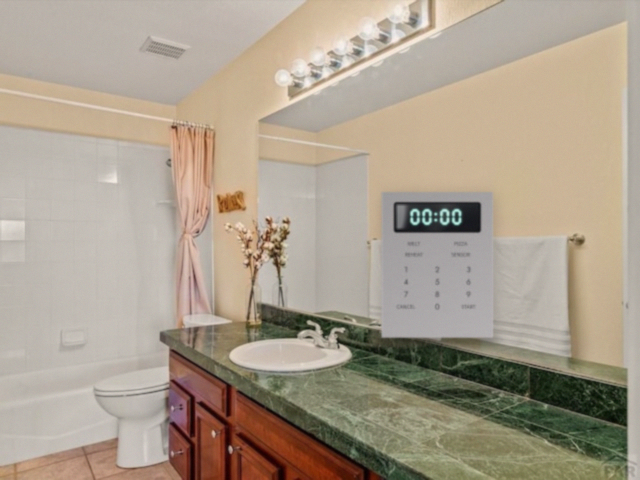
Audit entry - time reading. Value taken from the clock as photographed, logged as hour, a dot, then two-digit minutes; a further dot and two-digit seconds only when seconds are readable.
0.00
